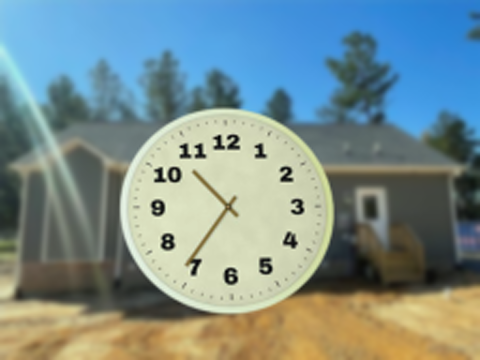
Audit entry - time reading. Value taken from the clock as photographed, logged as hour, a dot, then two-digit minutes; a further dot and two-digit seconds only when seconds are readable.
10.36
